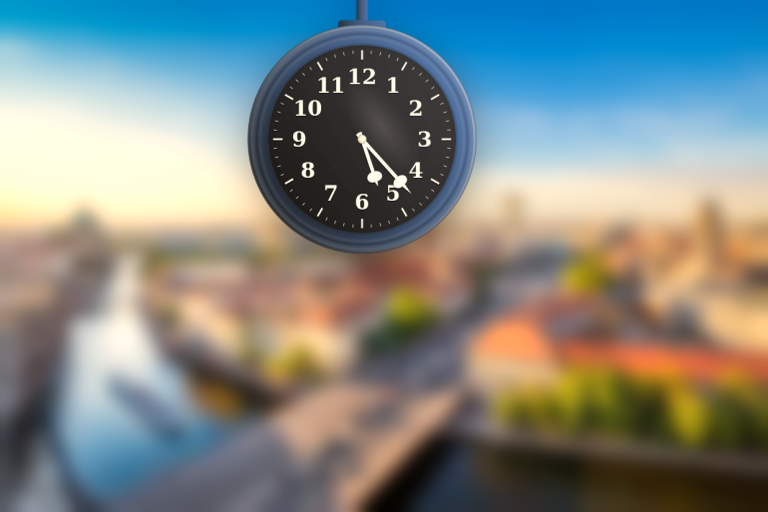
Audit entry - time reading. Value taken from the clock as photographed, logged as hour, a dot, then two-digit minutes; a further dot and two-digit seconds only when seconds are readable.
5.23
